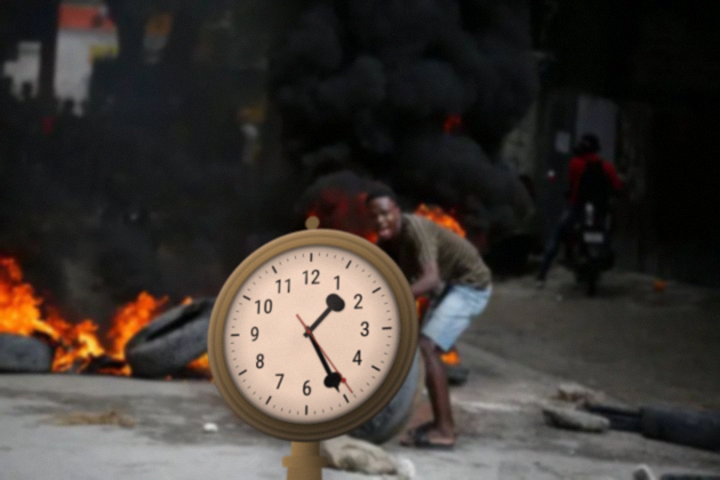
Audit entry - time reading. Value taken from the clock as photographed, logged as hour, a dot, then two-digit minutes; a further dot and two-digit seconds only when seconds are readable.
1.25.24
